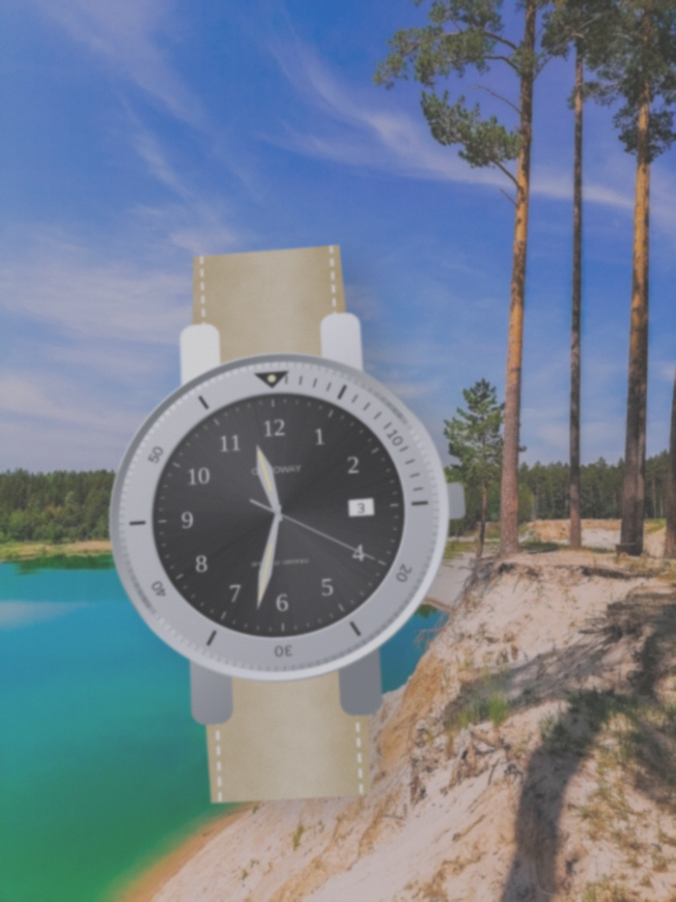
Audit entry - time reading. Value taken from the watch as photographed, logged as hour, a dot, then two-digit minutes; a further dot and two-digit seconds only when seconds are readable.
11.32.20
